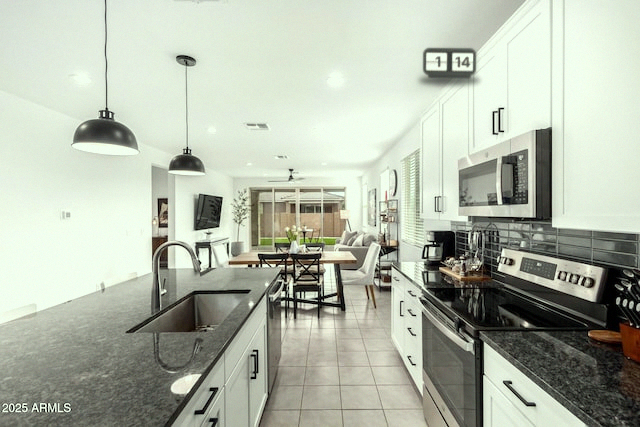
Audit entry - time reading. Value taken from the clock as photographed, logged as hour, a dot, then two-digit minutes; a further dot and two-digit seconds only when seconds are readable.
1.14
